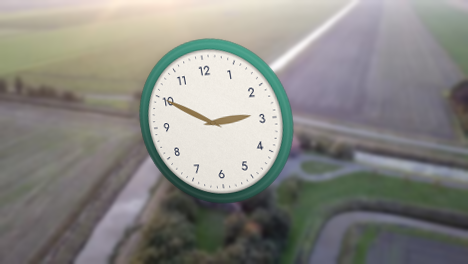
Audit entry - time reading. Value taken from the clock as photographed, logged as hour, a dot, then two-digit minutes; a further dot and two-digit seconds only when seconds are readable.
2.50
